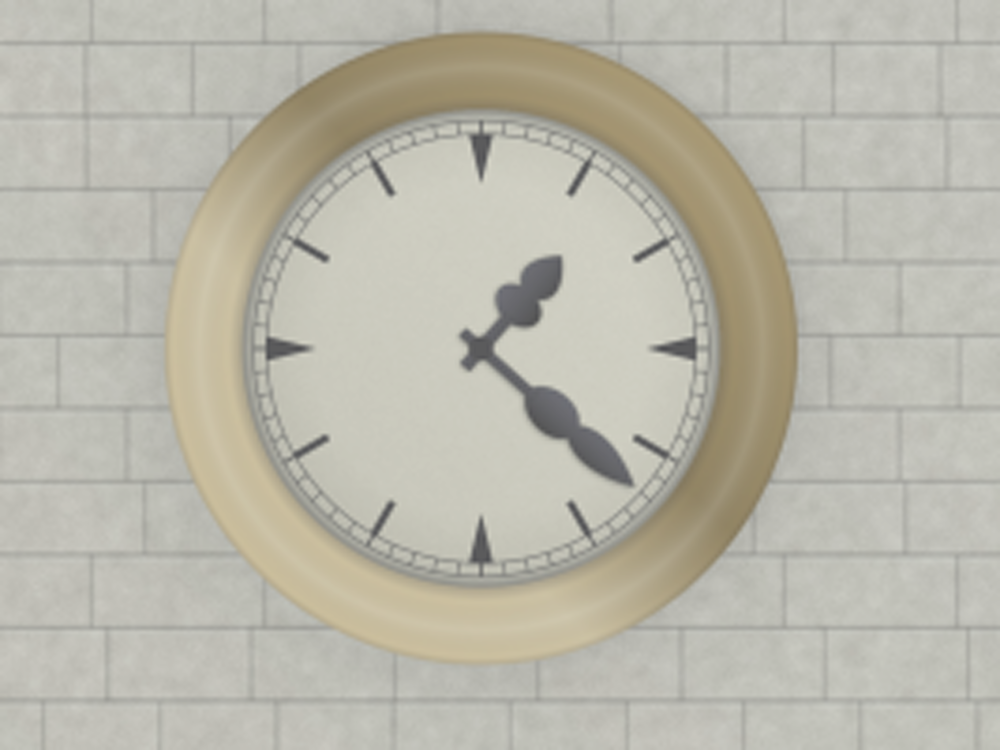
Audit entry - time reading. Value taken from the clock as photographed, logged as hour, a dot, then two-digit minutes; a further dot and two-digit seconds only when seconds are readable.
1.22
